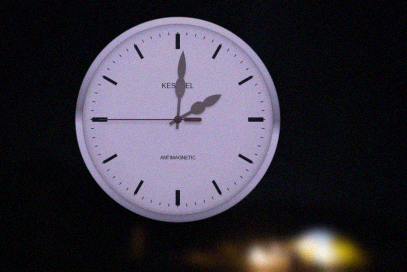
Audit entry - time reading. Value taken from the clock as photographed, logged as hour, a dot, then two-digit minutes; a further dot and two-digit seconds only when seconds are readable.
2.00.45
